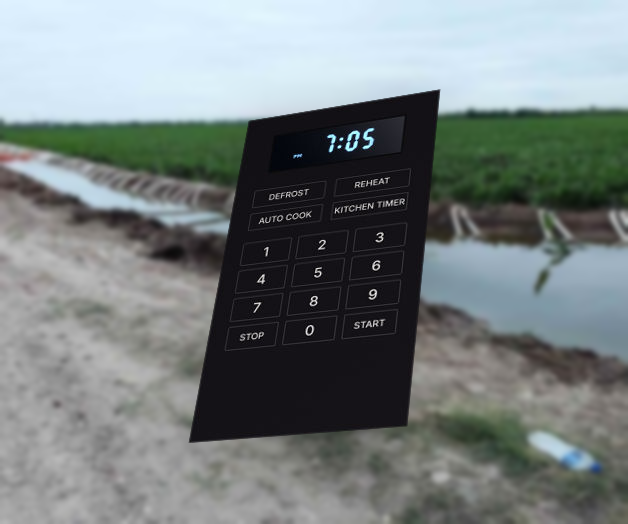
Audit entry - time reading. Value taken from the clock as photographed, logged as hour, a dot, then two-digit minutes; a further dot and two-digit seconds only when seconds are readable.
7.05
